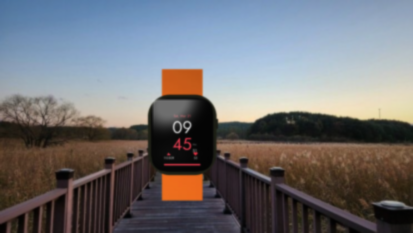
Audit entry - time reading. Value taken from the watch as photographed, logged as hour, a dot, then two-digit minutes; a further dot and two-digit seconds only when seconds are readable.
9.45
